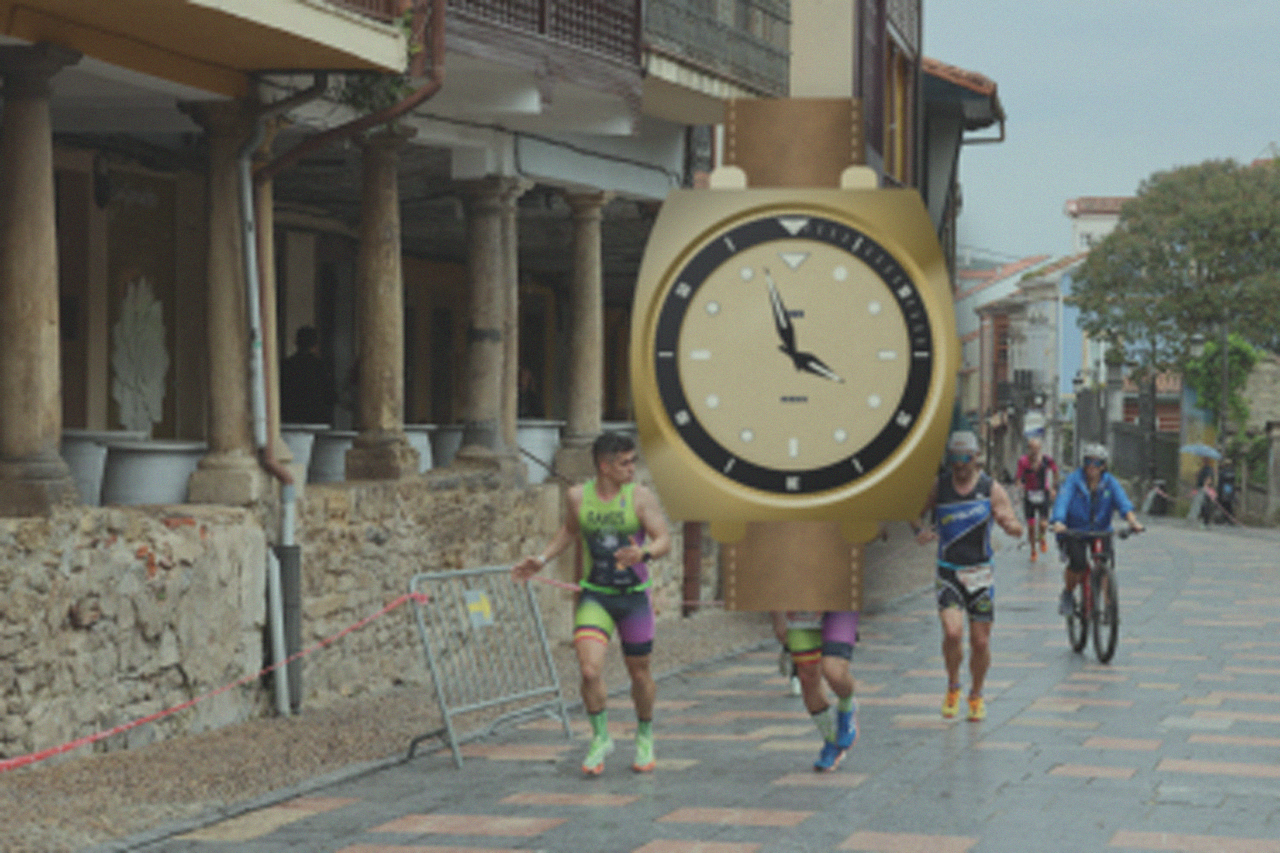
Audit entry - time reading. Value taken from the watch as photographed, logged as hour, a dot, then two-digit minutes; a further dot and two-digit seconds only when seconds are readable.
3.57
